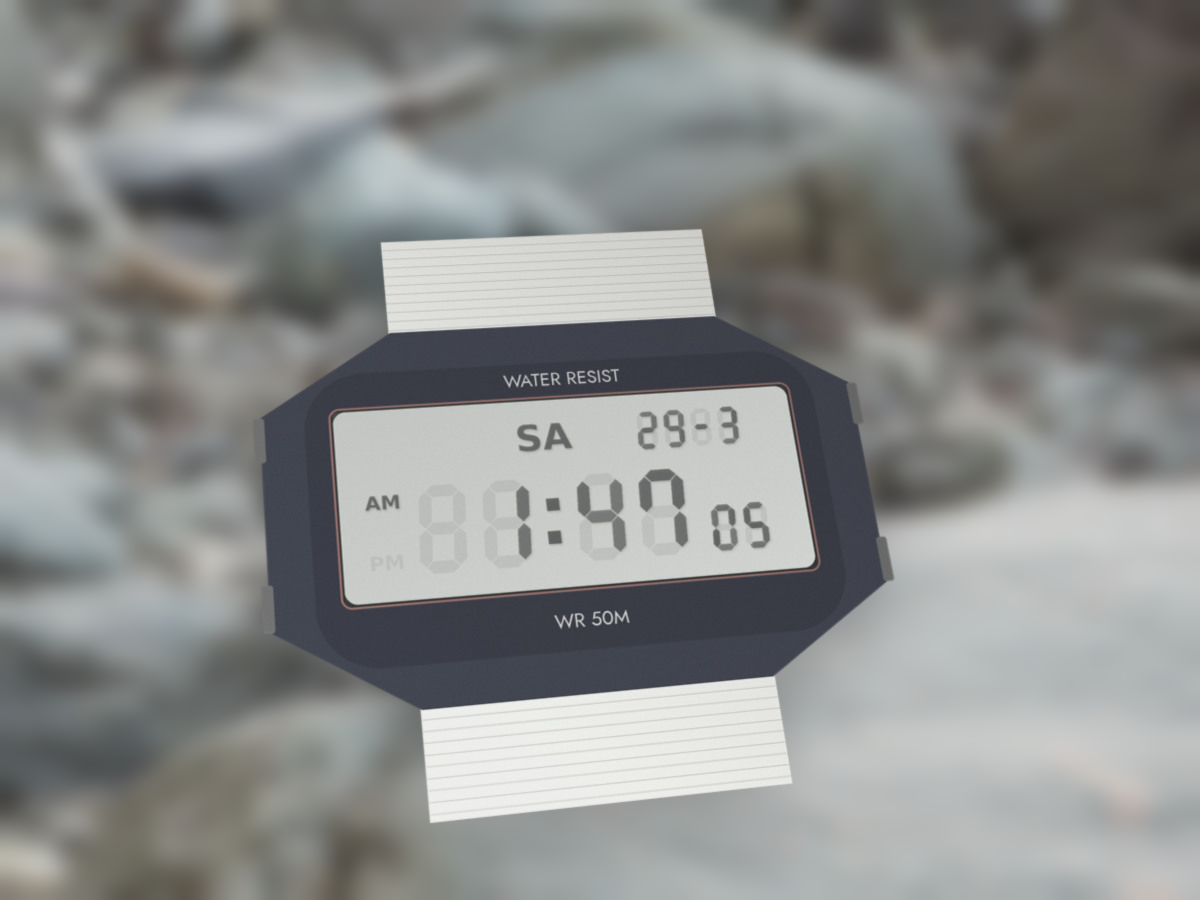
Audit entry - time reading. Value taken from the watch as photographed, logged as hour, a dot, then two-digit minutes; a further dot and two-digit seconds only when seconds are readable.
1.47.05
